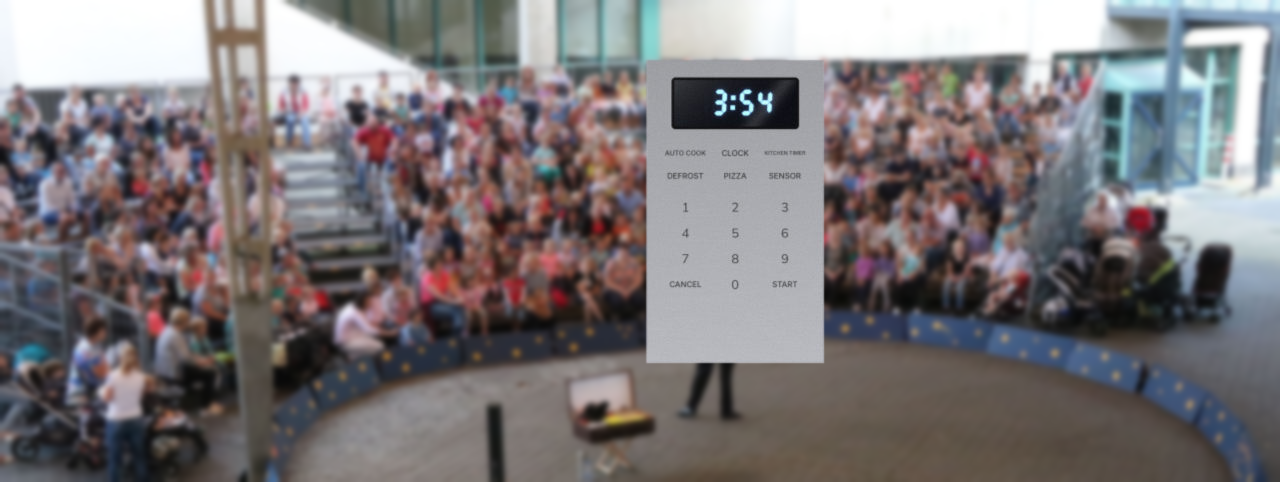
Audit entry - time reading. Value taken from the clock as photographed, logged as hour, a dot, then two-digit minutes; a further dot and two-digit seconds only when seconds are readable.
3.54
